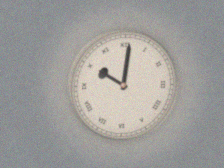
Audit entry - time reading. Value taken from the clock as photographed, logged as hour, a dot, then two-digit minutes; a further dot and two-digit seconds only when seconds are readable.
10.01
